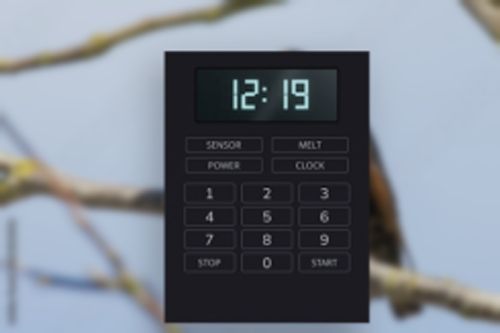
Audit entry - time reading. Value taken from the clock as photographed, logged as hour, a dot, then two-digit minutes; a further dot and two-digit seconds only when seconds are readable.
12.19
